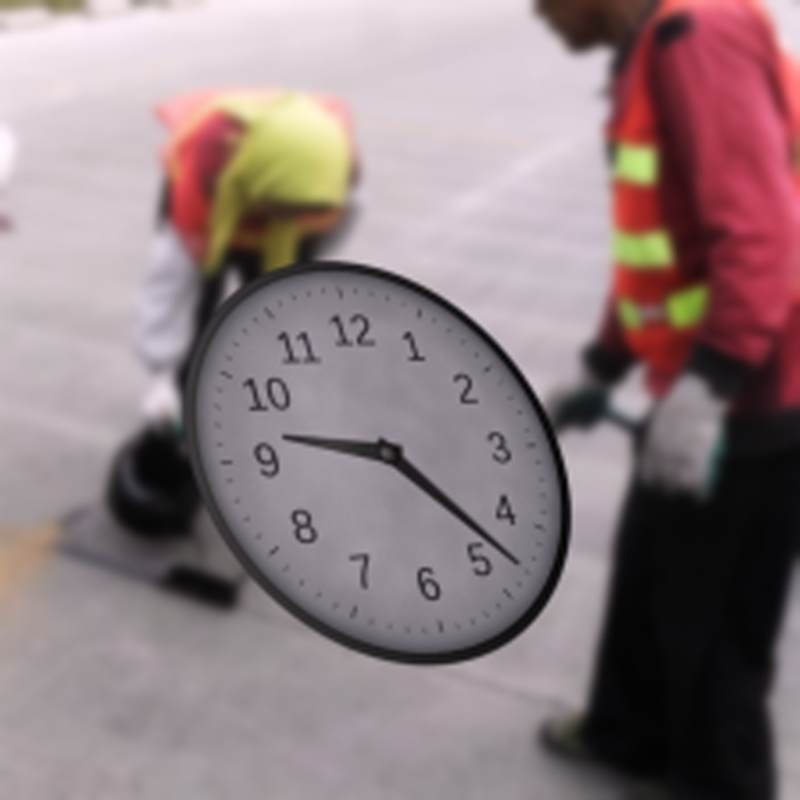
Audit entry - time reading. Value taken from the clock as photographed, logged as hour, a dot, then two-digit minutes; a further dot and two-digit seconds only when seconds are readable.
9.23
